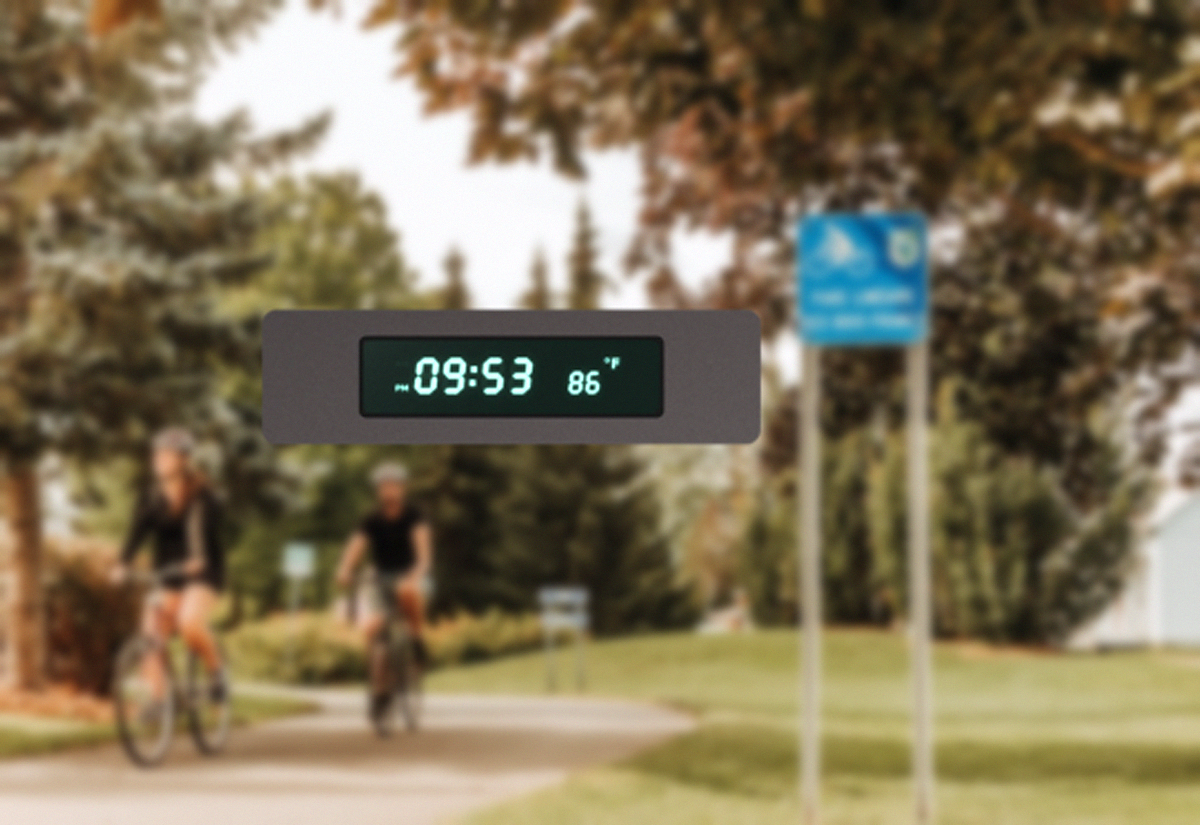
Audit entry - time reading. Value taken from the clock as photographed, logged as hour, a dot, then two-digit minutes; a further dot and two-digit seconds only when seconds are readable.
9.53
